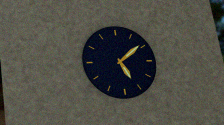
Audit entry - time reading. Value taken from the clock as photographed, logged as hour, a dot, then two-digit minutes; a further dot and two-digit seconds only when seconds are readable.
5.09
